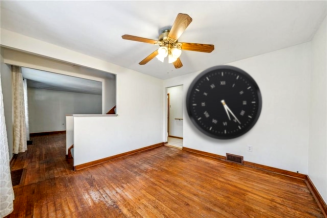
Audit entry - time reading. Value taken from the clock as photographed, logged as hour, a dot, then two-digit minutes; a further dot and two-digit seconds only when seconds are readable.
5.24
